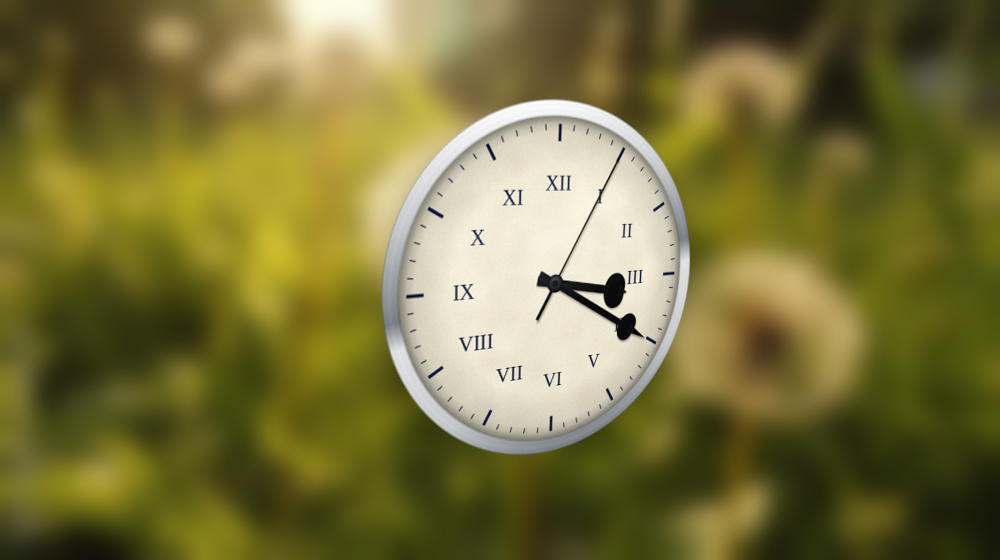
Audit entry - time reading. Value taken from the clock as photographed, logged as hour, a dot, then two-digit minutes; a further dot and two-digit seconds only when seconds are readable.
3.20.05
